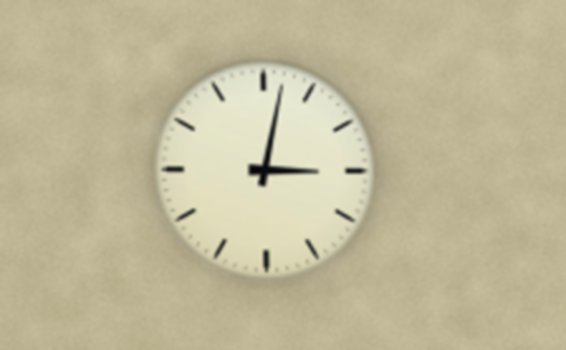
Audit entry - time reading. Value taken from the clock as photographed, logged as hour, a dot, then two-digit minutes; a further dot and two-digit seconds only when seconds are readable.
3.02
